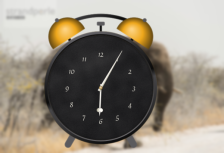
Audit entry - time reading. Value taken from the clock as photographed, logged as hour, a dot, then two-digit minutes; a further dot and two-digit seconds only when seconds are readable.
6.05
